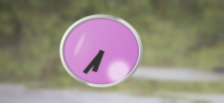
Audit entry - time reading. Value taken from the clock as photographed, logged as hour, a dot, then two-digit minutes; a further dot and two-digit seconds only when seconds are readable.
6.36
